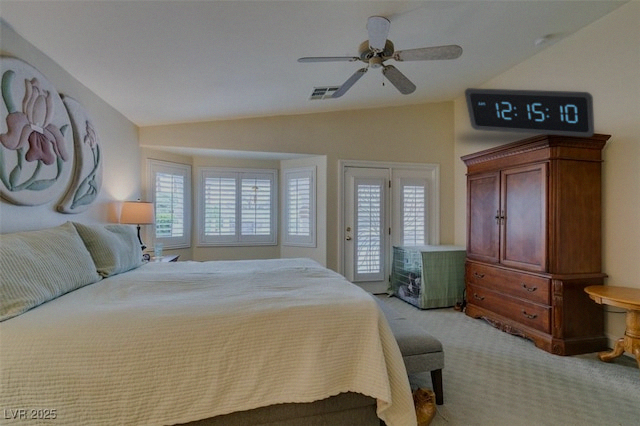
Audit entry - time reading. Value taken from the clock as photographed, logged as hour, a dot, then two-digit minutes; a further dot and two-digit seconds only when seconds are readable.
12.15.10
